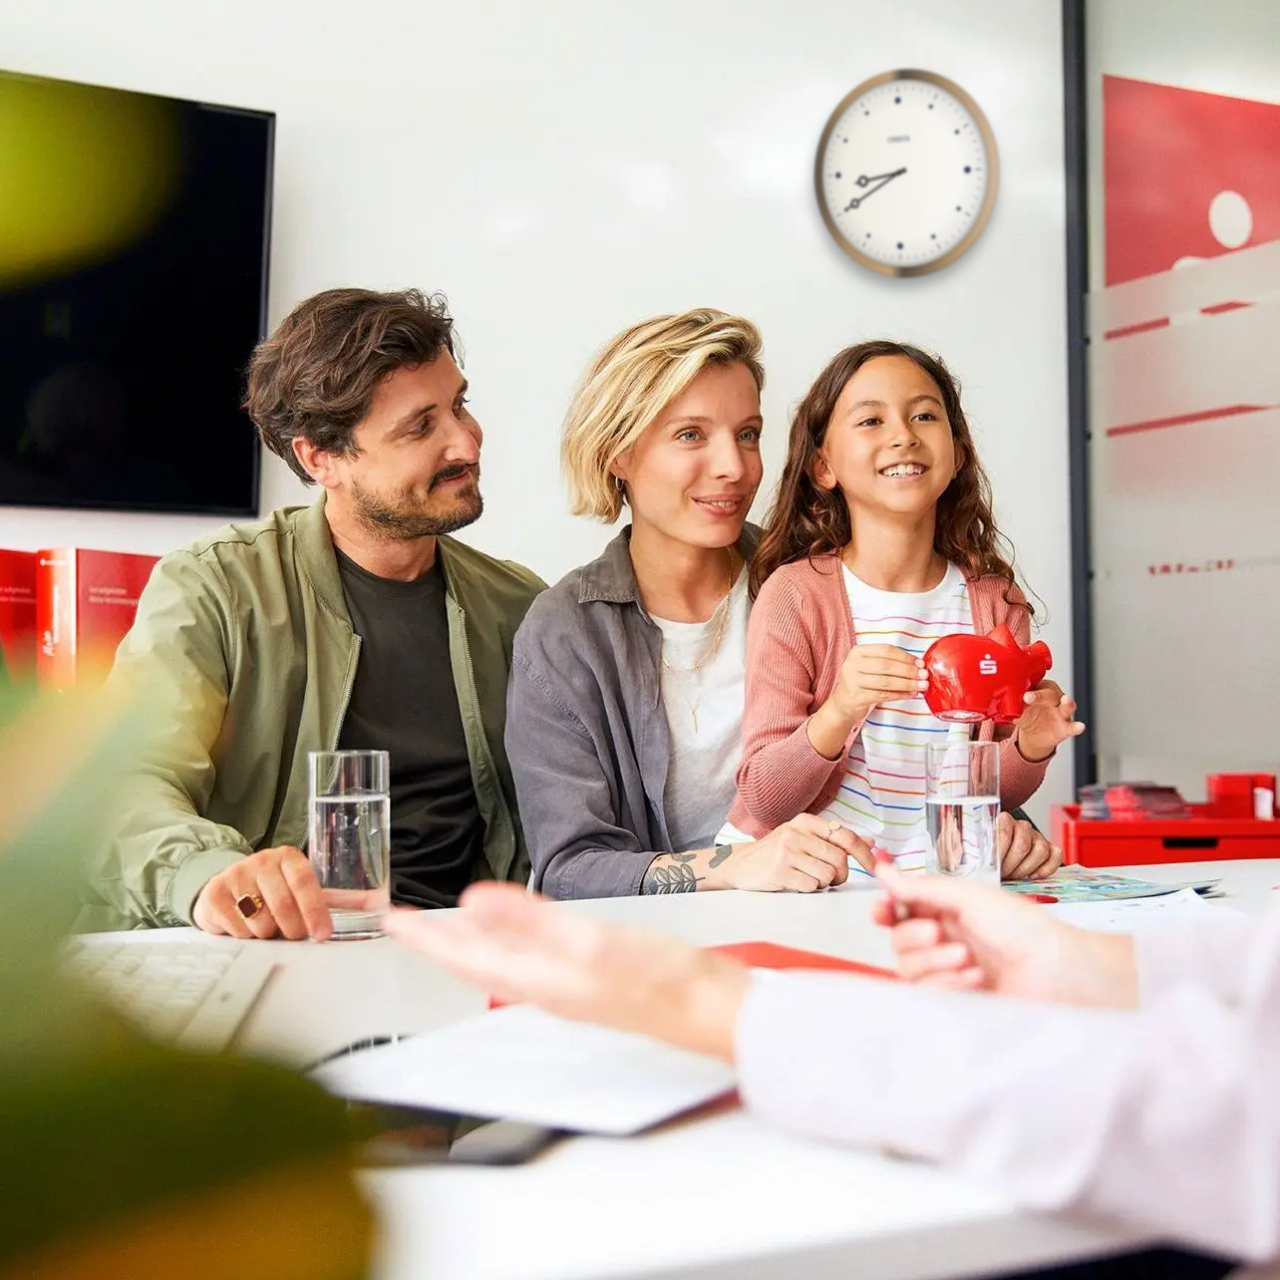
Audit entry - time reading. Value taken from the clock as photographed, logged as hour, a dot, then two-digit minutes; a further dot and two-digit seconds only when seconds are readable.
8.40
